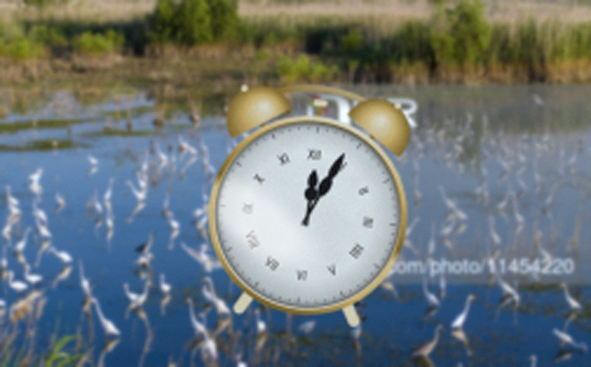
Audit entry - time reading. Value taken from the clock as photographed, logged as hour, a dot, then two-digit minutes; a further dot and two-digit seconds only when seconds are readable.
12.04
